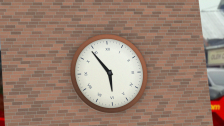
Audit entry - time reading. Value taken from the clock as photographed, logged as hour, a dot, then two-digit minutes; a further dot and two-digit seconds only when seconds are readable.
5.54
